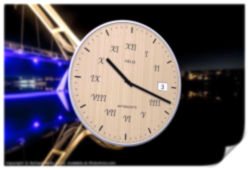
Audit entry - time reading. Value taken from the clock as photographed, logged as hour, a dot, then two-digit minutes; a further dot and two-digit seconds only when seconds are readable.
10.18
